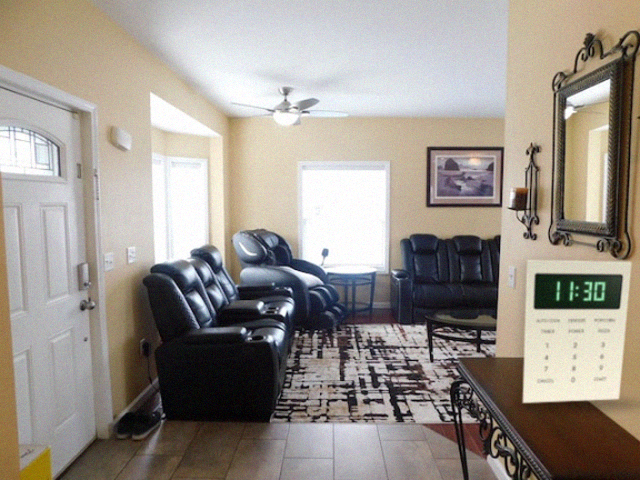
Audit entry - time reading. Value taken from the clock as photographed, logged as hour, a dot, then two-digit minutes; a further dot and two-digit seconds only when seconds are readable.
11.30
